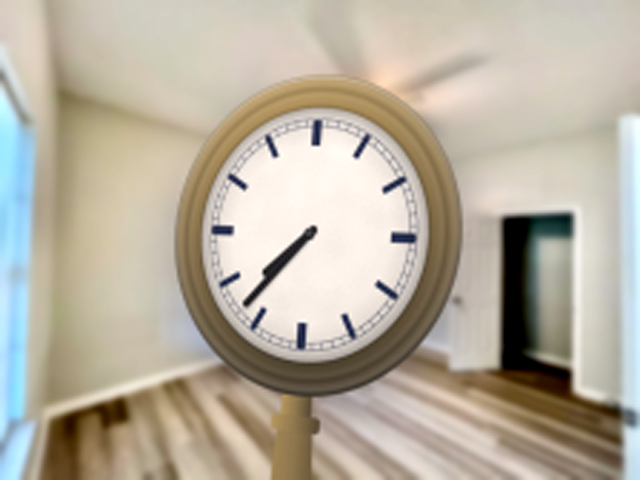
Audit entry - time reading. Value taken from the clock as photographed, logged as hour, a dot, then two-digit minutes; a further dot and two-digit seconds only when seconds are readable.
7.37
